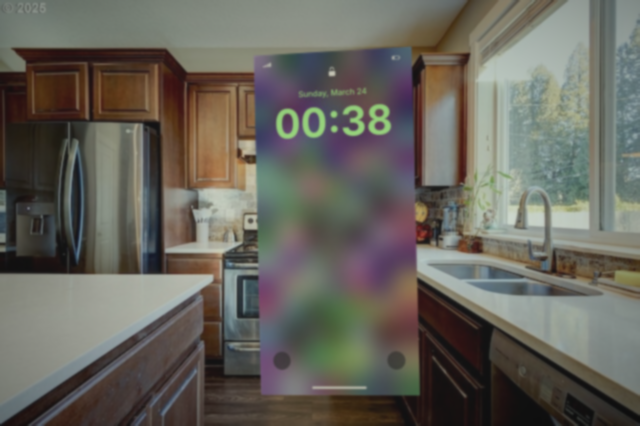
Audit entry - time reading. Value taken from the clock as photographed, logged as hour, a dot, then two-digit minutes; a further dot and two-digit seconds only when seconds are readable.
0.38
